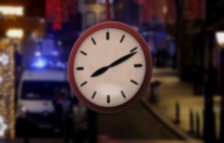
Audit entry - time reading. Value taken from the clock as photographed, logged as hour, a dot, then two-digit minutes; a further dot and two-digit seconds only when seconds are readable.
8.11
